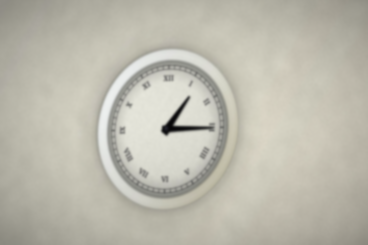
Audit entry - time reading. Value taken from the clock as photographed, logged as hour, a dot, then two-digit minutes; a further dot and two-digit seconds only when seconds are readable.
1.15
